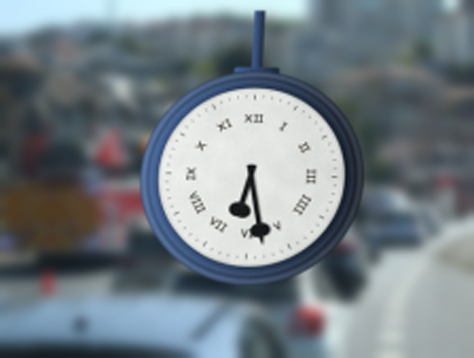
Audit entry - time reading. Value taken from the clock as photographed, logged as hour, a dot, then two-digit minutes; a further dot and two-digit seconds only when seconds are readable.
6.28
